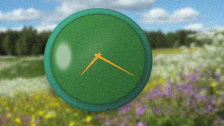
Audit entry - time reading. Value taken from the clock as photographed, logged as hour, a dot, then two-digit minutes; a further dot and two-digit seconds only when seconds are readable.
7.20
